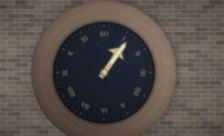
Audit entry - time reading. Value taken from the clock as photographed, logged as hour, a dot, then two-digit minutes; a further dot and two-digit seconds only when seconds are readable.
1.06
